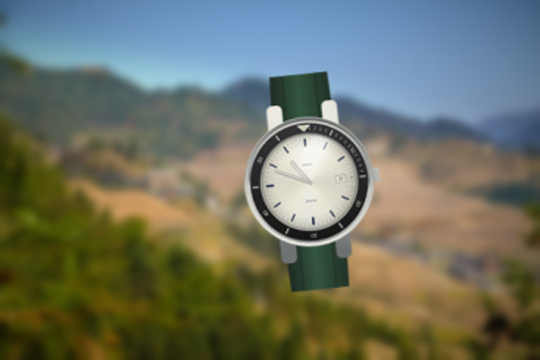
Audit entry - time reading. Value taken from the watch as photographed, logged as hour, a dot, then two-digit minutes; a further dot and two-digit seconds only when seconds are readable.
10.49
